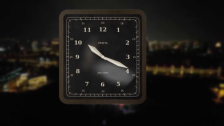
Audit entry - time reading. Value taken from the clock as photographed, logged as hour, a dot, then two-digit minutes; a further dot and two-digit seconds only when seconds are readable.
10.19
